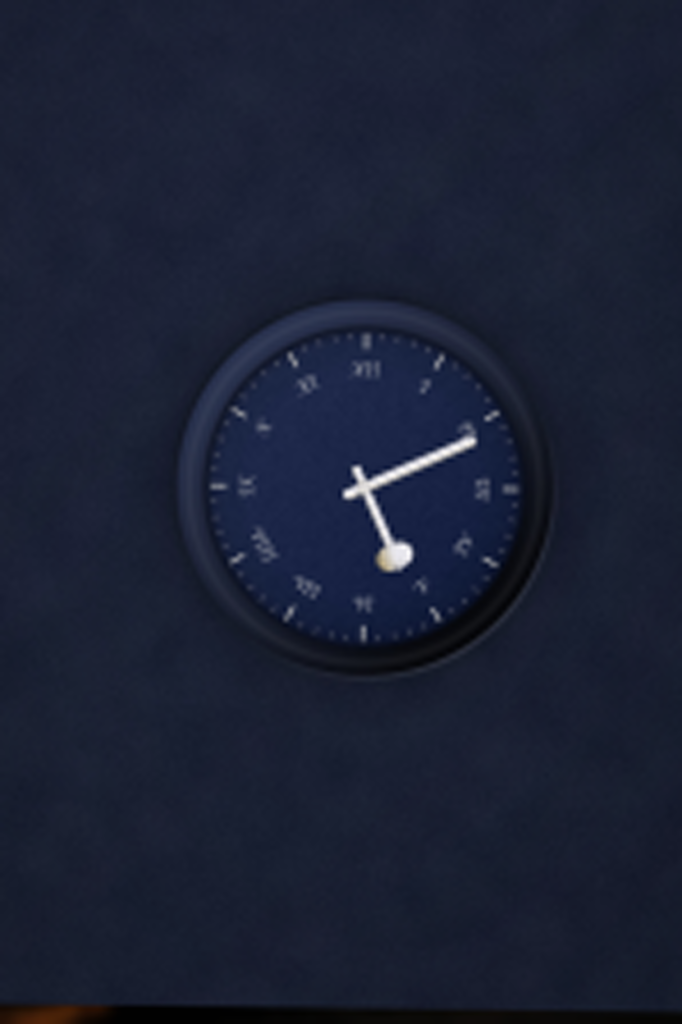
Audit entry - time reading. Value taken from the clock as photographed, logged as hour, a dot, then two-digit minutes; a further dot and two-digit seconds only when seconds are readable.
5.11
